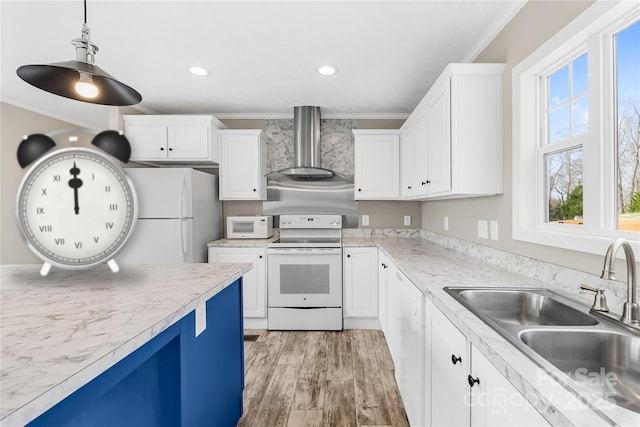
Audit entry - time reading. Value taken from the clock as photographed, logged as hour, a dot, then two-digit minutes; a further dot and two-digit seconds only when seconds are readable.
12.00
